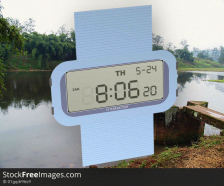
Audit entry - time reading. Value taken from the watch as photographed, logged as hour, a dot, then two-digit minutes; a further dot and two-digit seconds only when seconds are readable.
8.06.20
